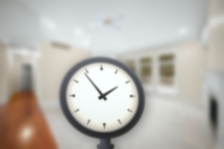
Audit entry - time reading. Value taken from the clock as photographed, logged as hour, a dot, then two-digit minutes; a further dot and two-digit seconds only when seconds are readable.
1.54
